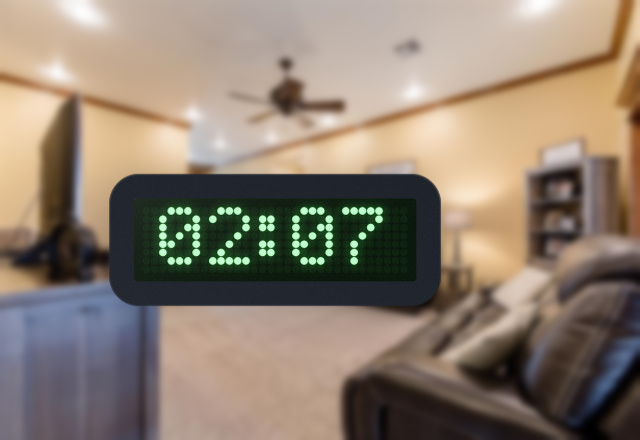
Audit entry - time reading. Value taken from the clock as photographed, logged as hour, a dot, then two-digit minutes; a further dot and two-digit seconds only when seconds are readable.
2.07
